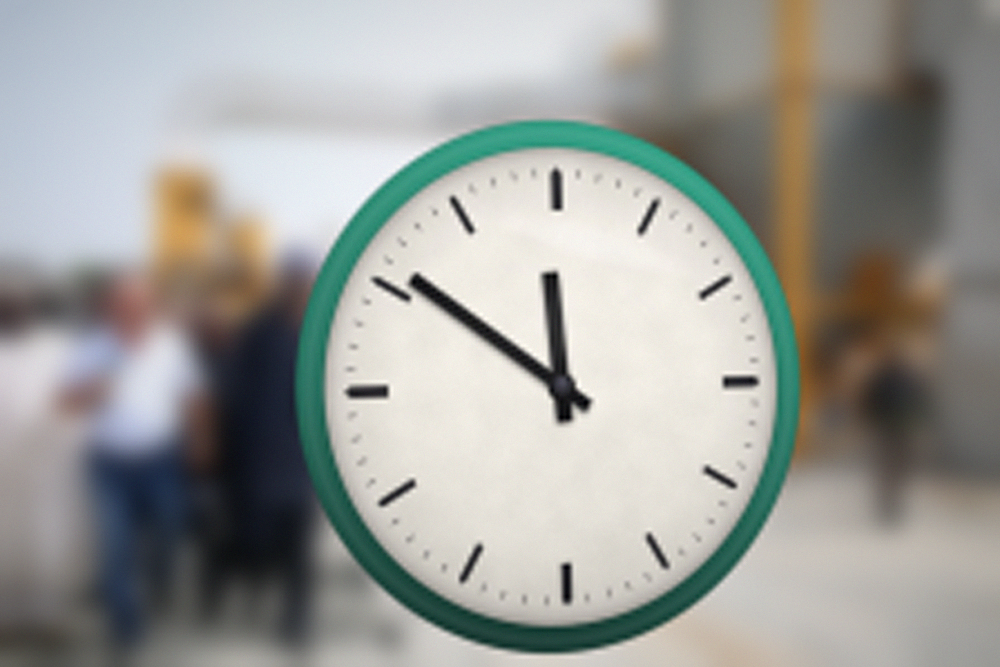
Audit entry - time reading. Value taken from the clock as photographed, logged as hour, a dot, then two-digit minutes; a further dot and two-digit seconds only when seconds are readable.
11.51
